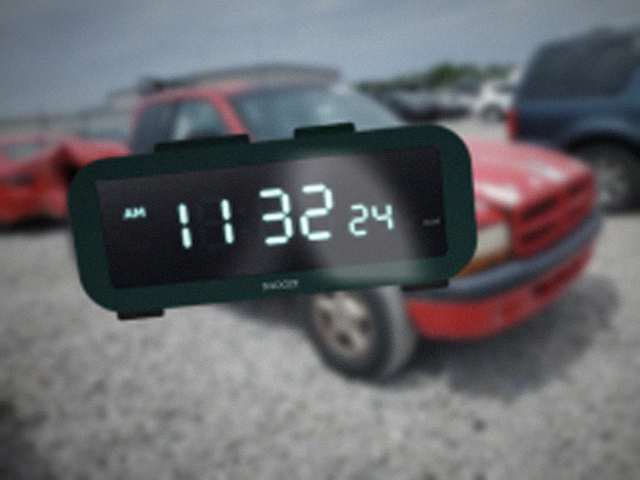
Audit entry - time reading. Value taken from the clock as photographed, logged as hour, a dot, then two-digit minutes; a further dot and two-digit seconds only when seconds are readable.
11.32.24
